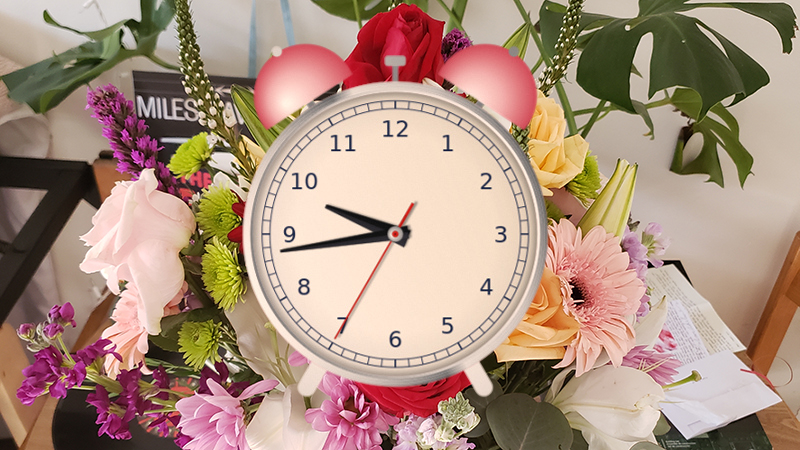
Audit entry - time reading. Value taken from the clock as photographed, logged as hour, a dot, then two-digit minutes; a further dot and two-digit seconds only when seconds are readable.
9.43.35
